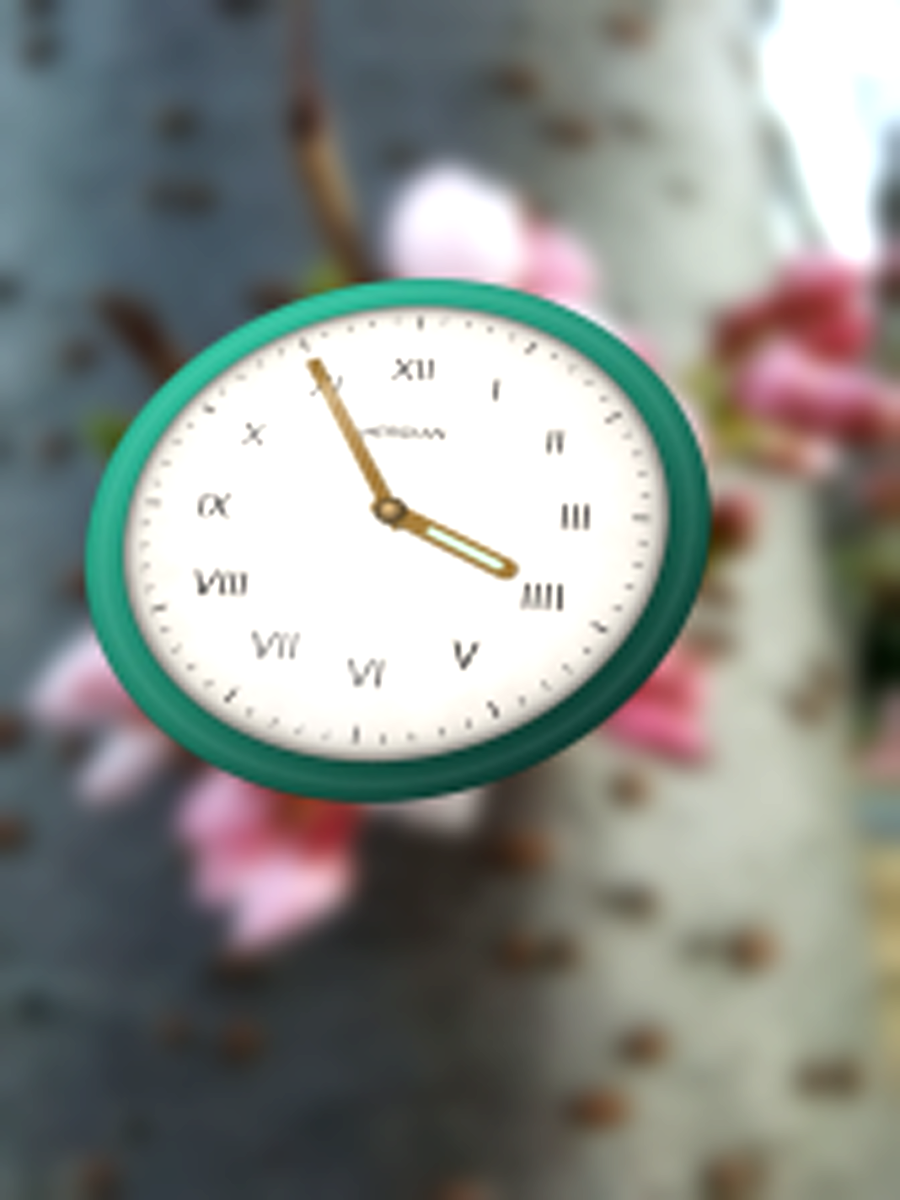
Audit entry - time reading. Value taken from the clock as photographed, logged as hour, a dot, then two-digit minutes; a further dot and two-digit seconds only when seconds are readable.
3.55
